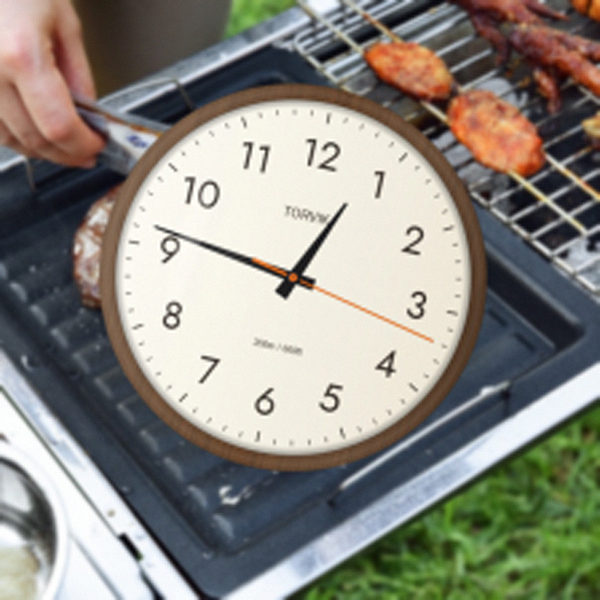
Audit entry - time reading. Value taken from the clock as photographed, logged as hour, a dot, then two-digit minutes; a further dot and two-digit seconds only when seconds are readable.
12.46.17
